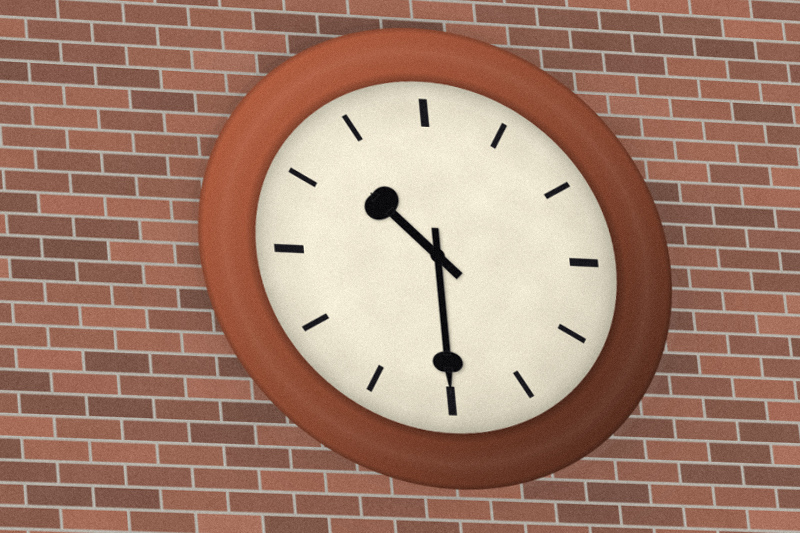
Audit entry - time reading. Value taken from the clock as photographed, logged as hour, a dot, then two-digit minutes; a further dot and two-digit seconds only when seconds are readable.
10.30
